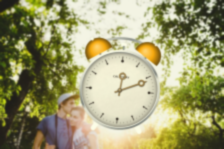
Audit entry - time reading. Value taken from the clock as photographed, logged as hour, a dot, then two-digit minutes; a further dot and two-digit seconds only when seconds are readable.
12.11
